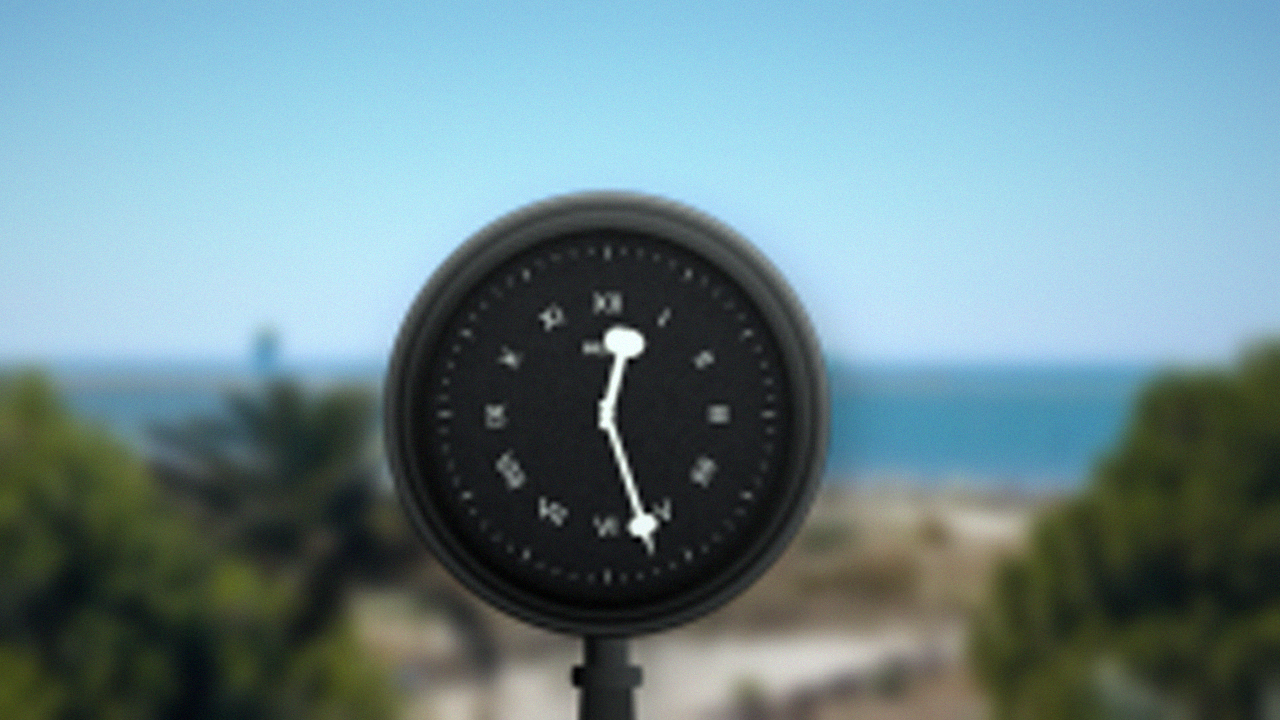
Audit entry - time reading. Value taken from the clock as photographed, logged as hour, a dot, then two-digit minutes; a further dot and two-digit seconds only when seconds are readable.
12.27
